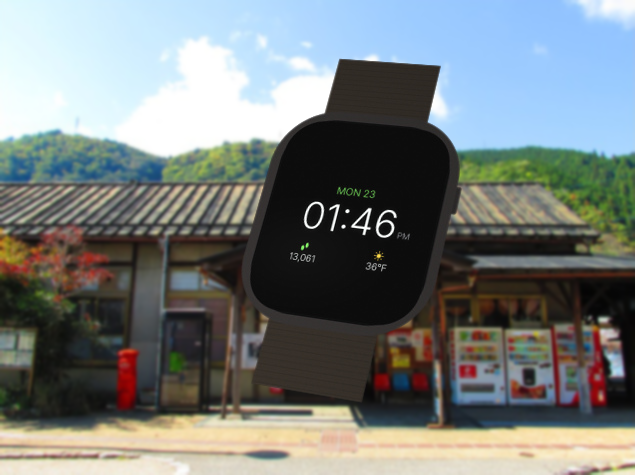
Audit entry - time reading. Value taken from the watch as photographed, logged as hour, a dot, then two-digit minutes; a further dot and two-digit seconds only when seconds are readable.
1.46
